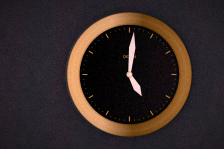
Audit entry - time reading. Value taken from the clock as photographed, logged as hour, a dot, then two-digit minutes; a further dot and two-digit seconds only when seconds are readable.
5.01
